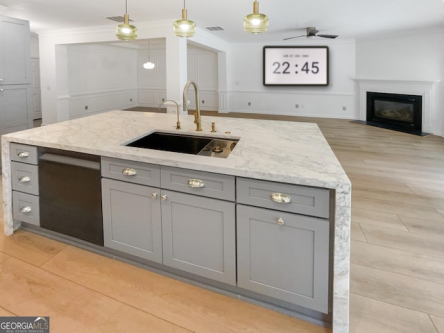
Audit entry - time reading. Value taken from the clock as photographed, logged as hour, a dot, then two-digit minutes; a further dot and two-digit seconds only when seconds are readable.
22.45
